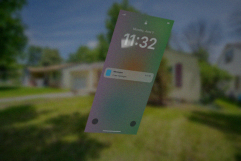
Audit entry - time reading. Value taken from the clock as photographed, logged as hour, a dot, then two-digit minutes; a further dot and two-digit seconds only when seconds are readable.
11.32
